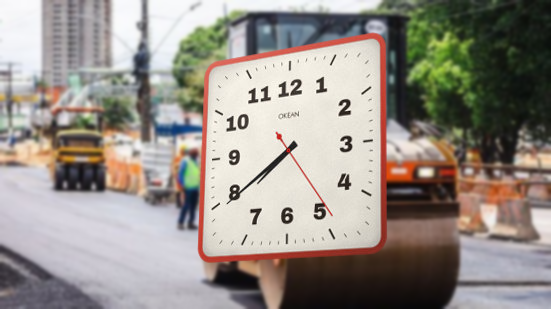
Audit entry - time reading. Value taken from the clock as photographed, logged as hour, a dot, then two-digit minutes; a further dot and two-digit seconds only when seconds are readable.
7.39.24
